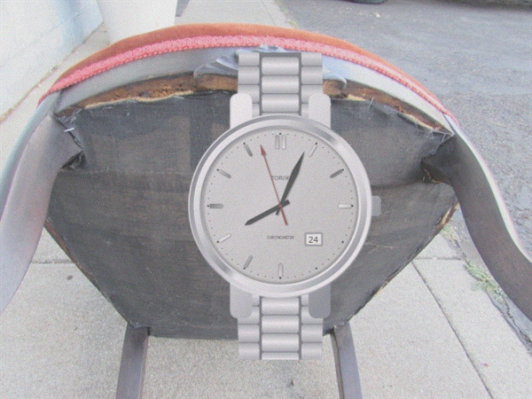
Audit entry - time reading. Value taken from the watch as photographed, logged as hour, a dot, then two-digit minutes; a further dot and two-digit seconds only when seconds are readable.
8.03.57
